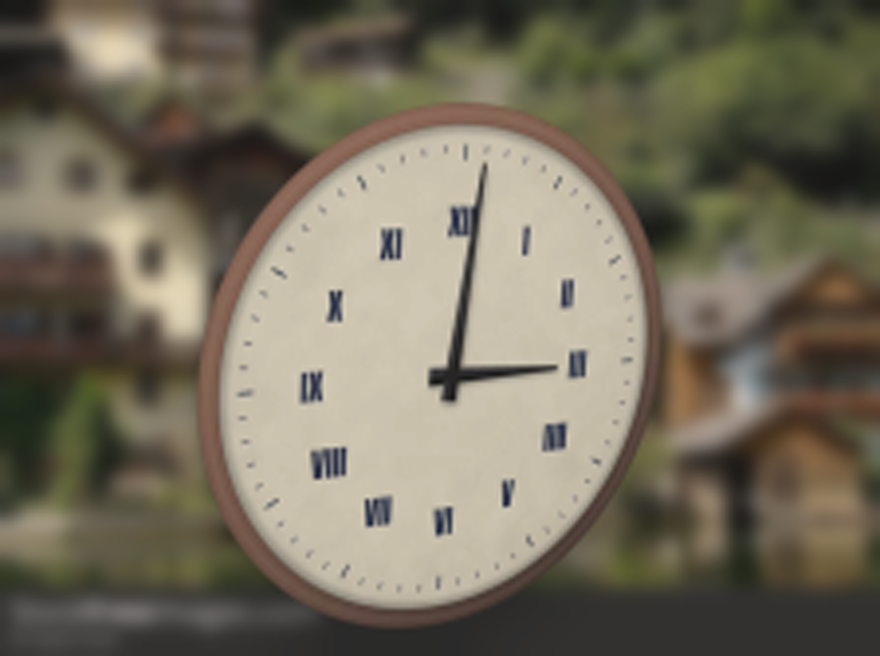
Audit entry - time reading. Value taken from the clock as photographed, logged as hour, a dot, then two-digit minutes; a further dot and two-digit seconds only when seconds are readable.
3.01
